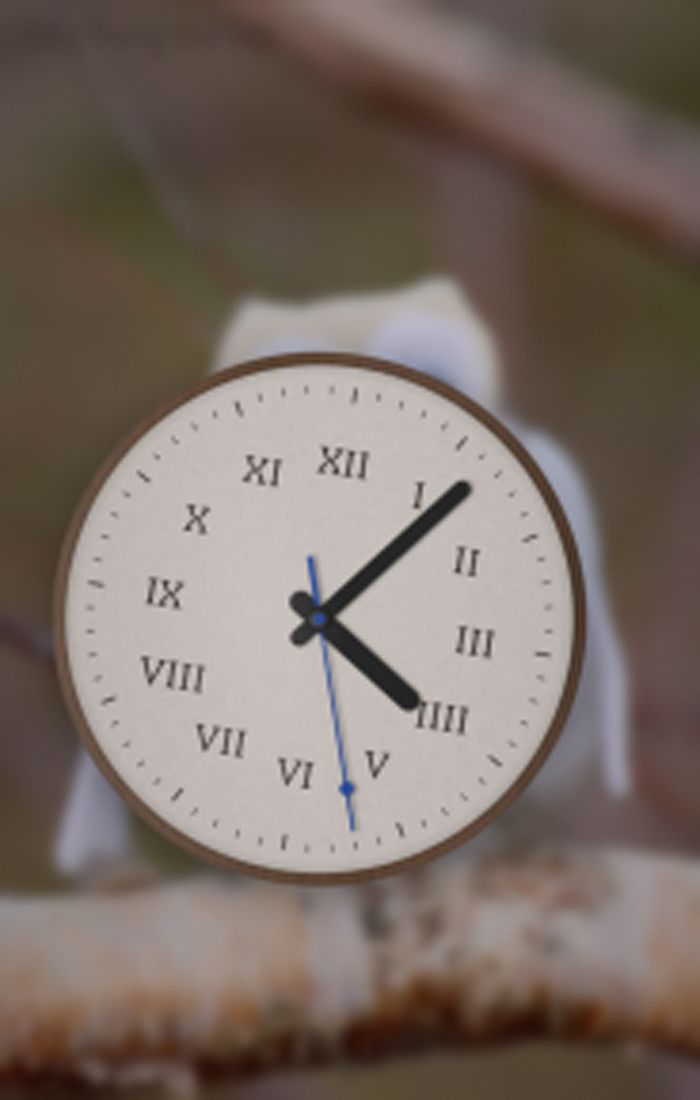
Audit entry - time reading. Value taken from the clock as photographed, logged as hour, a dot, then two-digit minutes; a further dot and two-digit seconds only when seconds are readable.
4.06.27
